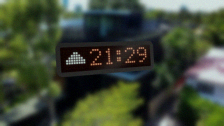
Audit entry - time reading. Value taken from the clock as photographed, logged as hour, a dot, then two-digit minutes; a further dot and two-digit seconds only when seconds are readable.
21.29
